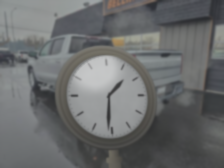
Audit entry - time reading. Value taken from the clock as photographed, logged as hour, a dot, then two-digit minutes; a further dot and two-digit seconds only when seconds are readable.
1.31
